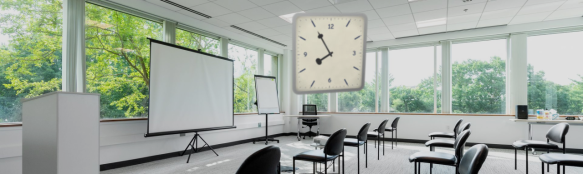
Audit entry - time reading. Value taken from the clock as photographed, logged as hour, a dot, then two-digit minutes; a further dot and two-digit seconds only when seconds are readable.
7.55
